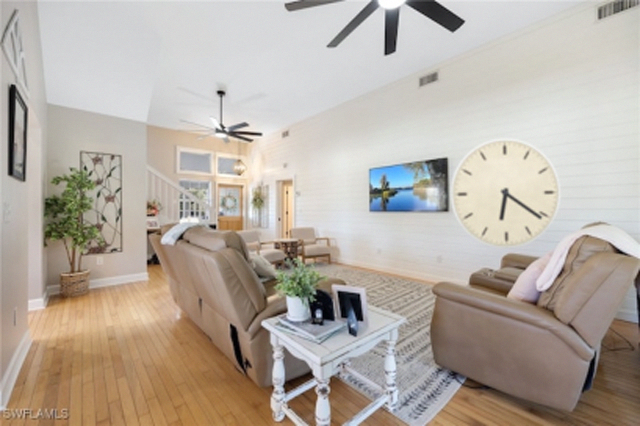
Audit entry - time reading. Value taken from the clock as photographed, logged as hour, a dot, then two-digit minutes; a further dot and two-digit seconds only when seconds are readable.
6.21
